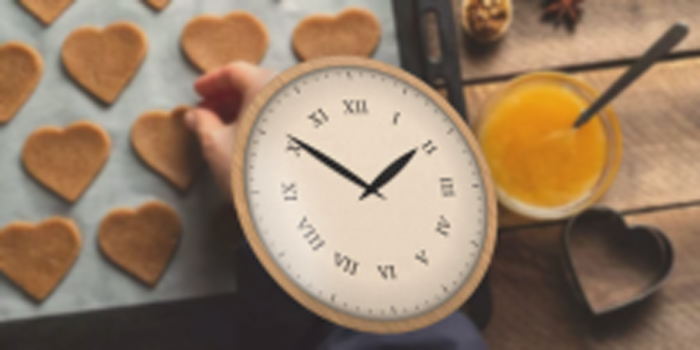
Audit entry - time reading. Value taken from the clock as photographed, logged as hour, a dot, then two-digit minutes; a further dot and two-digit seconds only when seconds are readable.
1.51
